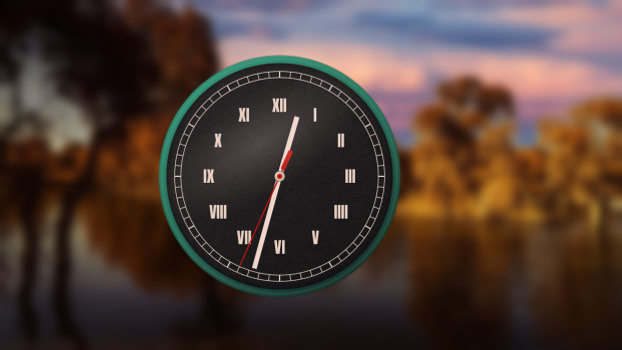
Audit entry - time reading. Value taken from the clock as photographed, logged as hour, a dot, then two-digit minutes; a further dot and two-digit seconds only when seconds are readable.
12.32.34
